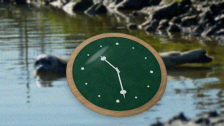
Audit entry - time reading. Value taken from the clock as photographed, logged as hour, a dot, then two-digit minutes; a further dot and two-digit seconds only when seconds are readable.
10.28
